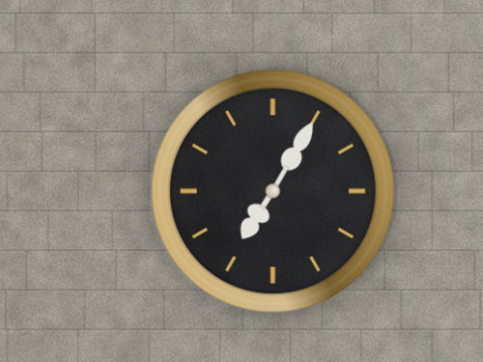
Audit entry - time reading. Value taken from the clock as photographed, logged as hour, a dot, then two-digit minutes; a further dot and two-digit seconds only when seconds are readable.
7.05
